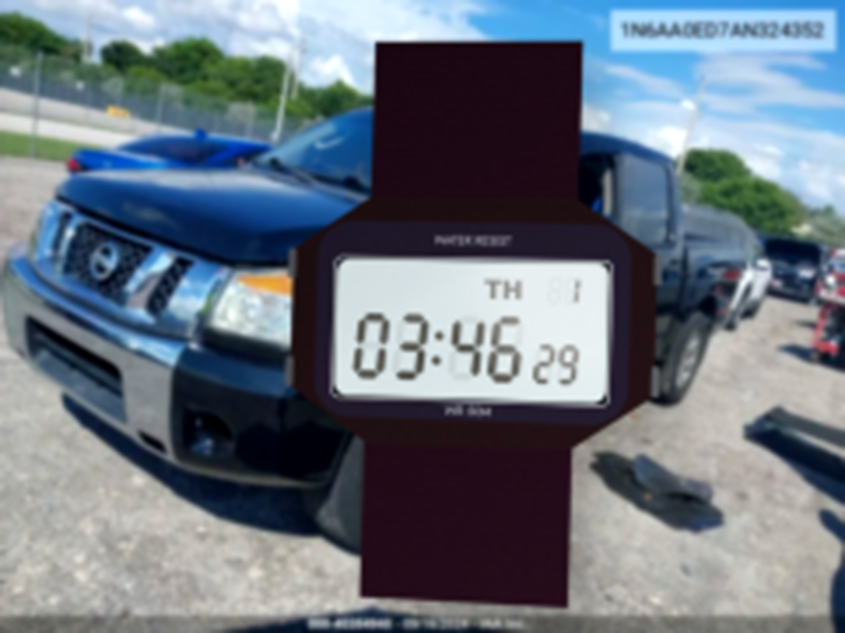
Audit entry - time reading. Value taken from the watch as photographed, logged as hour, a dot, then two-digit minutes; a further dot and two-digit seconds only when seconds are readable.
3.46.29
